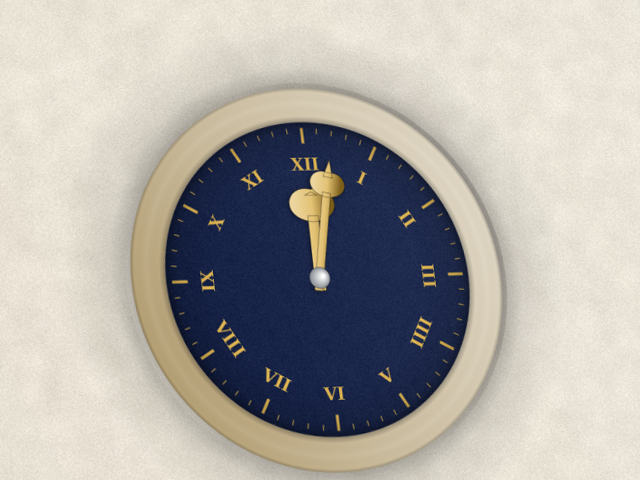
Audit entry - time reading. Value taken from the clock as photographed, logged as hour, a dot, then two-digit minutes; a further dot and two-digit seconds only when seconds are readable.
12.02
